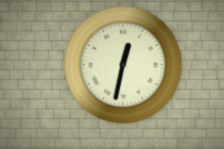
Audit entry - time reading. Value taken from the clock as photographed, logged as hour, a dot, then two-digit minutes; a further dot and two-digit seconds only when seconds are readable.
12.32
